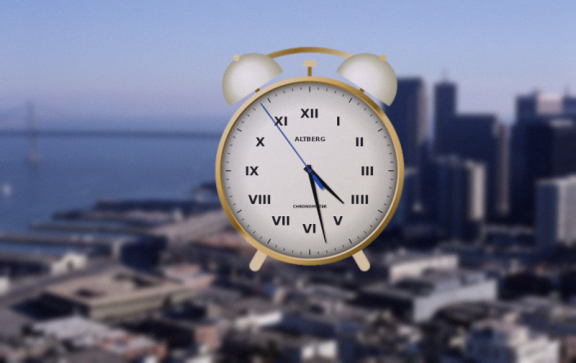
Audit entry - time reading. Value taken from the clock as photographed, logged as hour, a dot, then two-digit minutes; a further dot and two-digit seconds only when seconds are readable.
4.27.54
